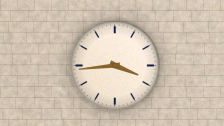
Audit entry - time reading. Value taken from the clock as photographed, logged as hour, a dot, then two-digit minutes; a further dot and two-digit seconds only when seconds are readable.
3.44
